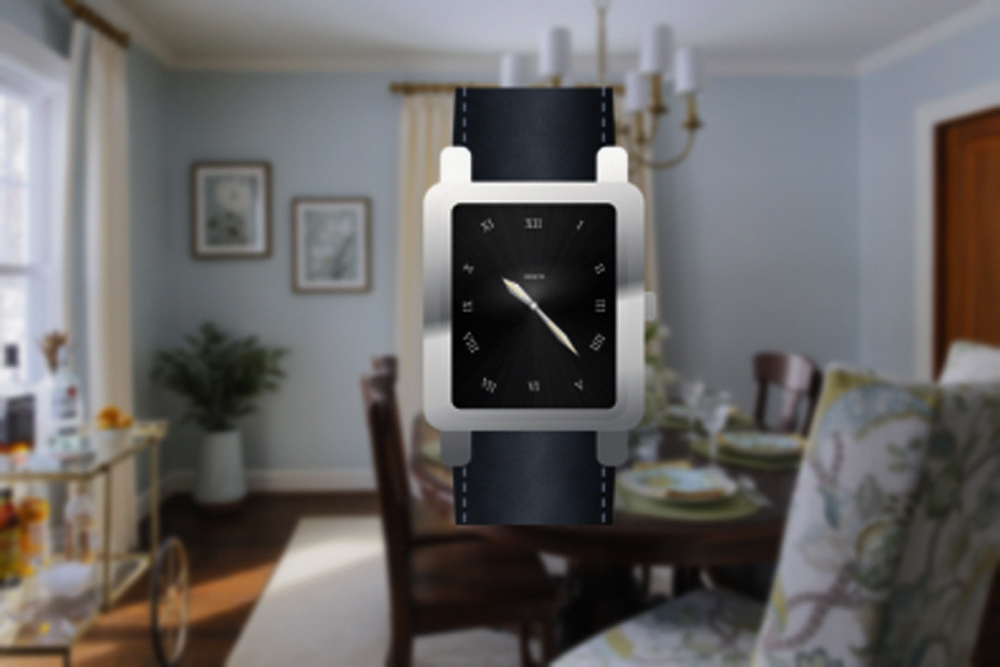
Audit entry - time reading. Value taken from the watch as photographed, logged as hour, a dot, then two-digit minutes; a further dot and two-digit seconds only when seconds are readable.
10.23
